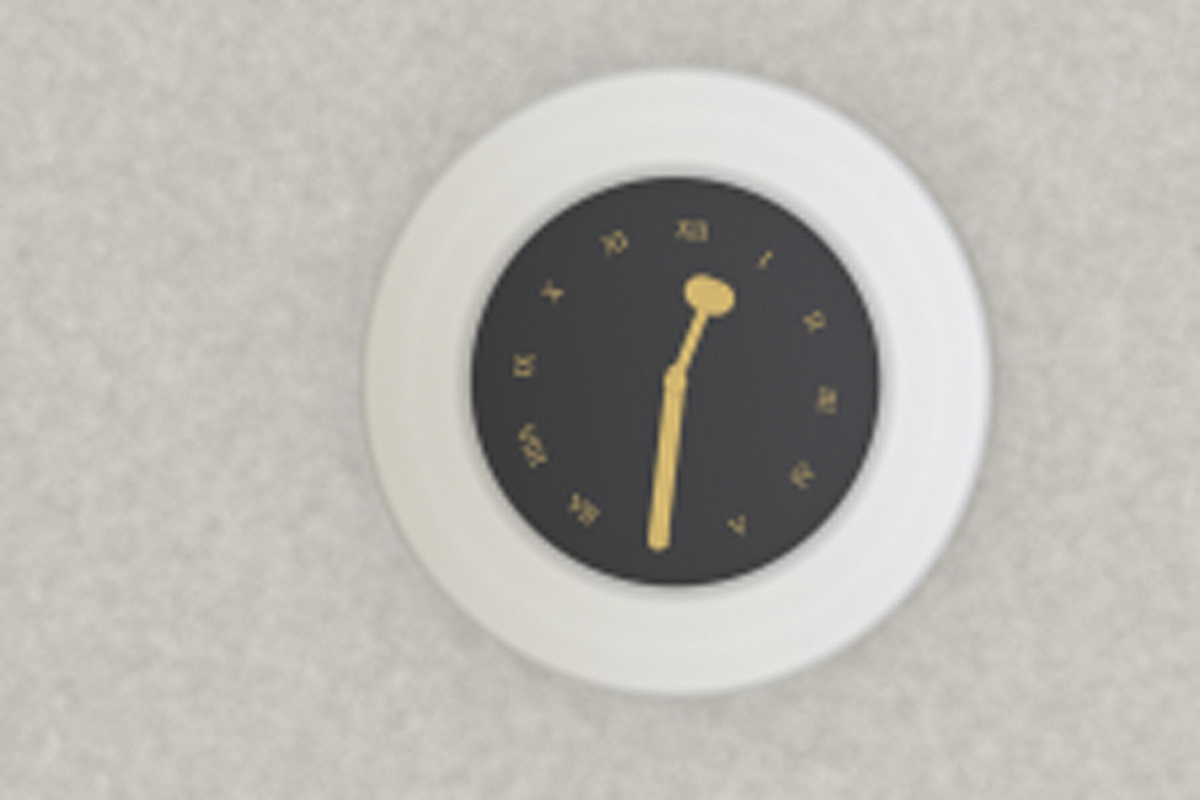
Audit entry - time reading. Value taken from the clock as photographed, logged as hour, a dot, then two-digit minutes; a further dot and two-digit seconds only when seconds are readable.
12.30
